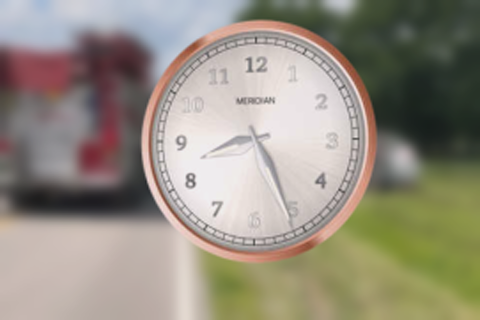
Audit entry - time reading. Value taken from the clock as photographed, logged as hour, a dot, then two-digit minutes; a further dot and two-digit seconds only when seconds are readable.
8.26
